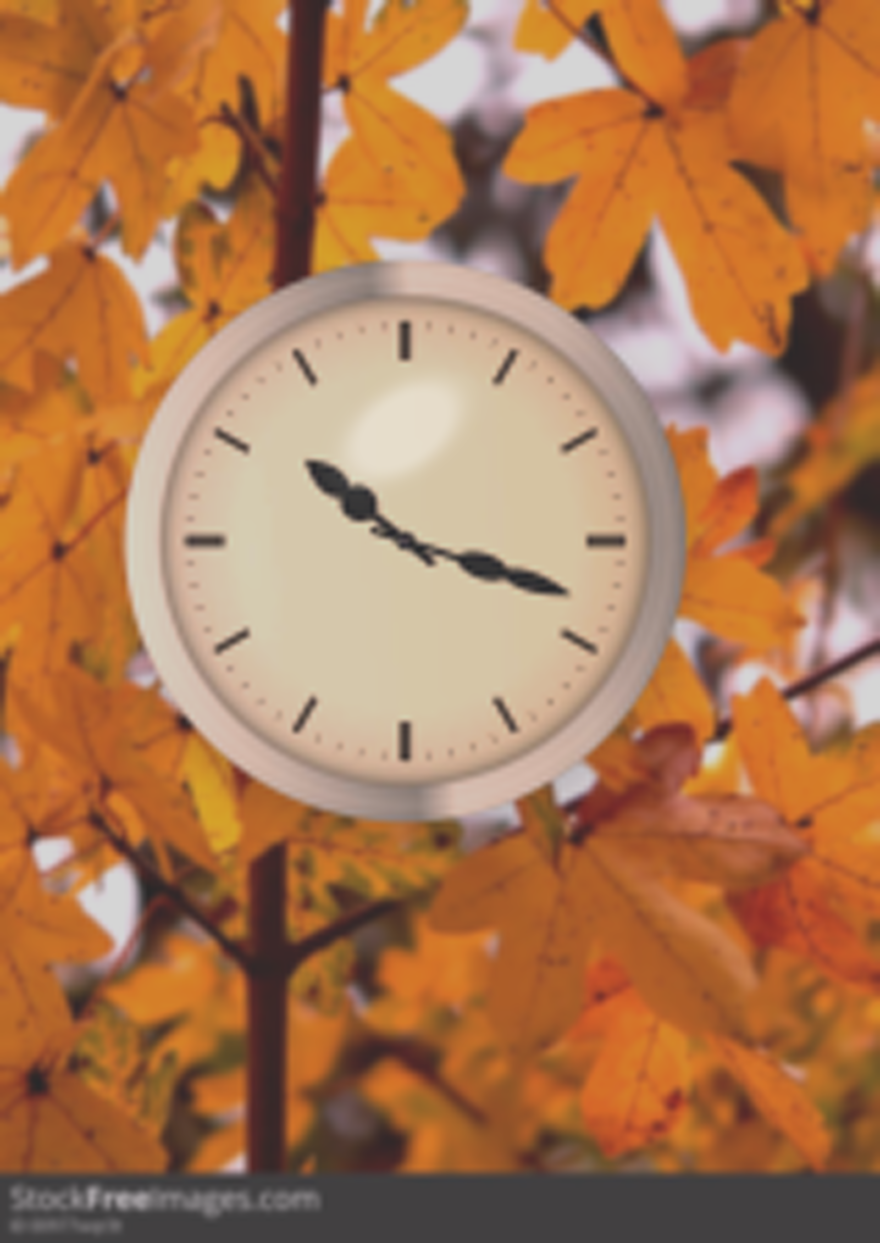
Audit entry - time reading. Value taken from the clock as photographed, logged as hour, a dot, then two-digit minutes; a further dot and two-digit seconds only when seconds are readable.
10.18
